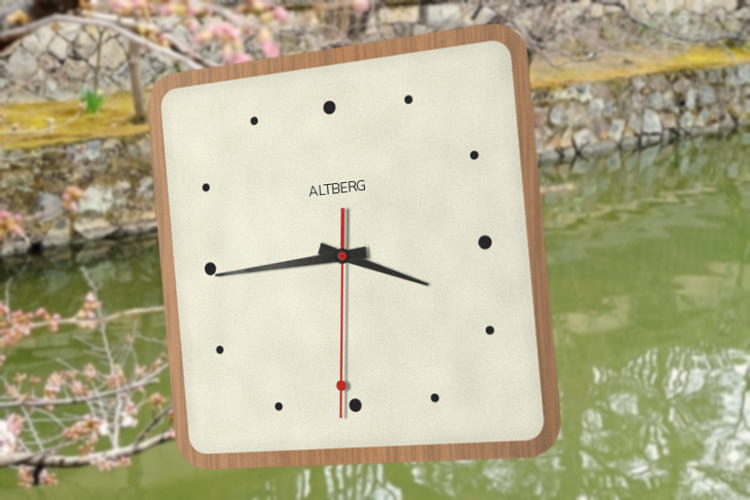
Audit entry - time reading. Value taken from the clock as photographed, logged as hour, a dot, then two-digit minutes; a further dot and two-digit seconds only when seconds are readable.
3.44.31
